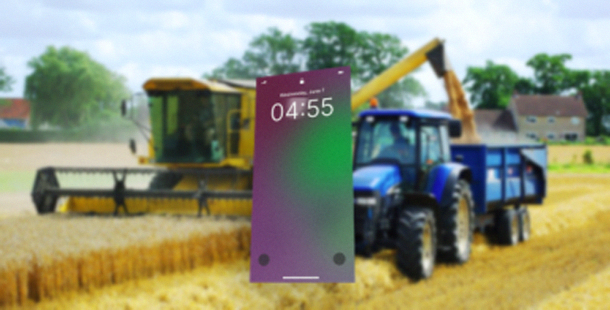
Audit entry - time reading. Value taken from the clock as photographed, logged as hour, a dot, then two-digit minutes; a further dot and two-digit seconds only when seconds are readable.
4.55
